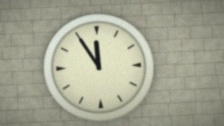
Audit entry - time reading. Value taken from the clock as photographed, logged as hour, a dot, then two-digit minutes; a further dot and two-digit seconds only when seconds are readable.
11.55
